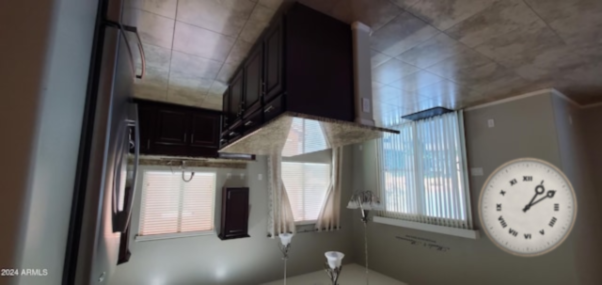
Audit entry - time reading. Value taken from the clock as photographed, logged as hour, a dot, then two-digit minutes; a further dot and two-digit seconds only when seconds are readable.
1.10
